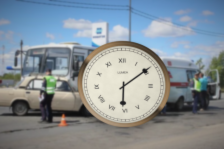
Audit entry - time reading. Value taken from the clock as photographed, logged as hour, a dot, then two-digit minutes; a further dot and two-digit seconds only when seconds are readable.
6.09
